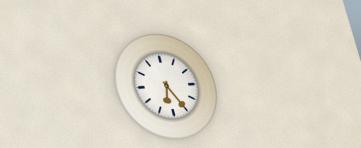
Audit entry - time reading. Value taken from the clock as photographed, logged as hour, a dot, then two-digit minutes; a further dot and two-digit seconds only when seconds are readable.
6.25
